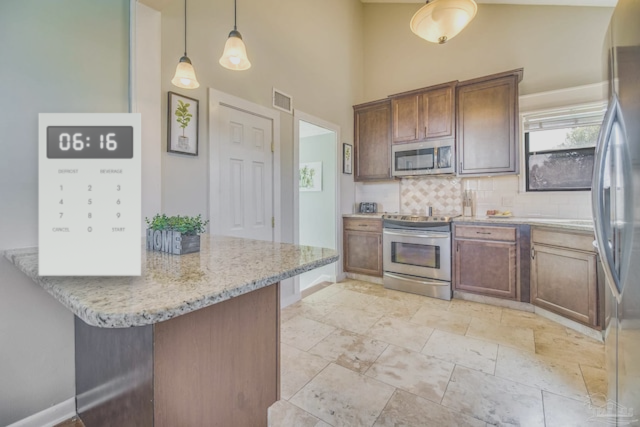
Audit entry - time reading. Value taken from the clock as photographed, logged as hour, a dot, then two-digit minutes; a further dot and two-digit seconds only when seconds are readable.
6.16
